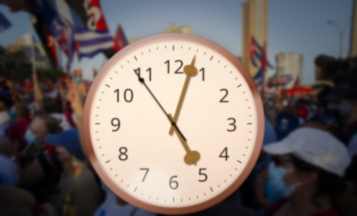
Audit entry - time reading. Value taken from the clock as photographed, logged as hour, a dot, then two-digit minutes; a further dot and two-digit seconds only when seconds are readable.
5.02.54
